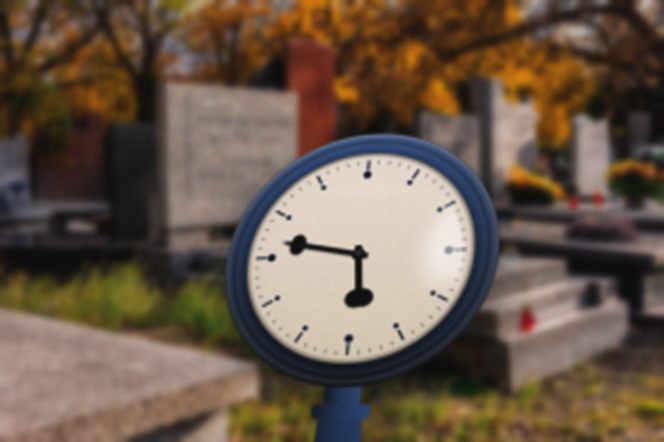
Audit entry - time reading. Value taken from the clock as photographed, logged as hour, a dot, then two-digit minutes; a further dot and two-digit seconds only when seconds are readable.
5.47
